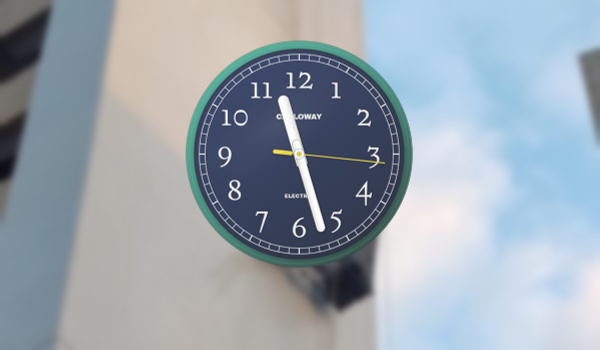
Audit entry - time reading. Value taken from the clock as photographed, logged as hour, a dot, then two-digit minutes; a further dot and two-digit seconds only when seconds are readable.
11.27.16
